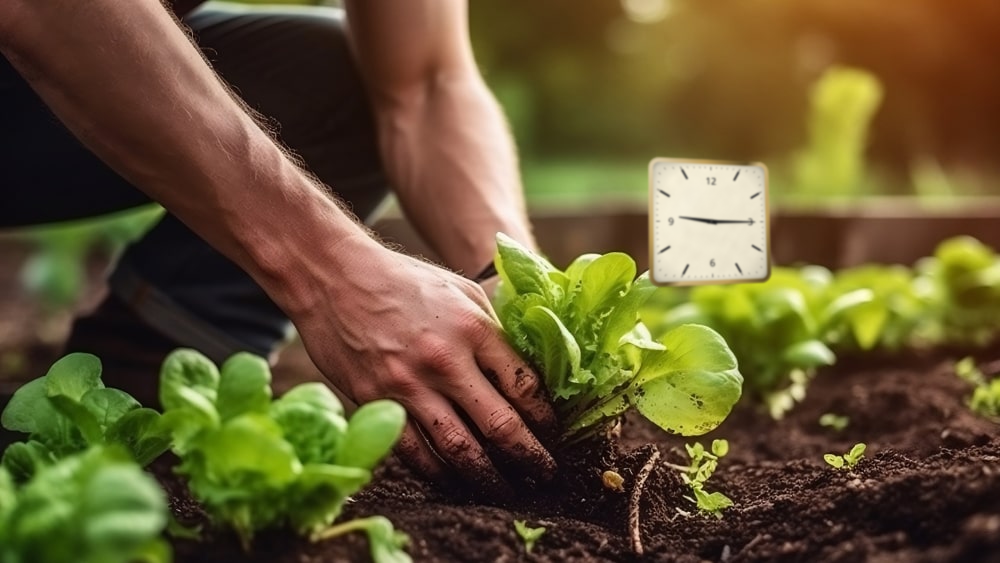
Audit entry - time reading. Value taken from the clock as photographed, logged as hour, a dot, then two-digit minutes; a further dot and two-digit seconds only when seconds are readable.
9.15
